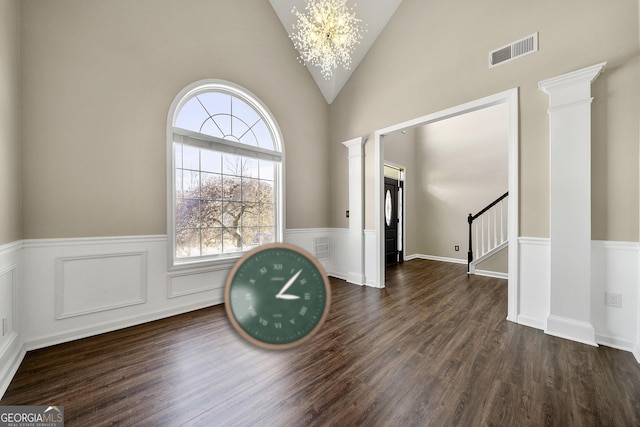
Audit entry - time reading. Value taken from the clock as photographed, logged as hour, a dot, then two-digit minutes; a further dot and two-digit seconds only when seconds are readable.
3.07
